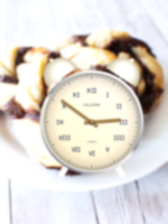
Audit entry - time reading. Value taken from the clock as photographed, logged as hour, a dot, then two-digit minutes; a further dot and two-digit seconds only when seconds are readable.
2.51
